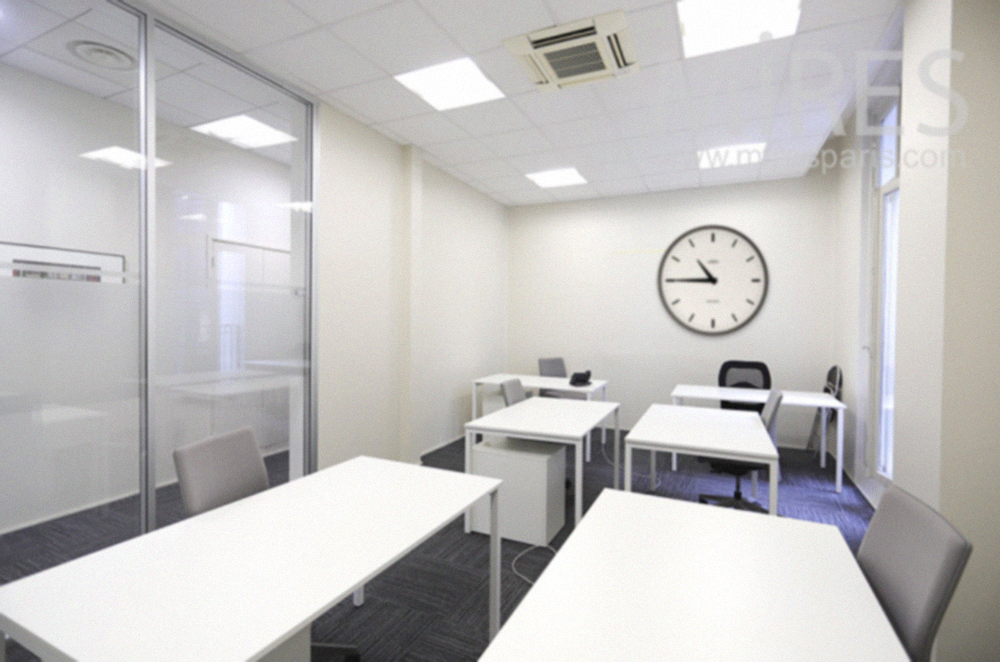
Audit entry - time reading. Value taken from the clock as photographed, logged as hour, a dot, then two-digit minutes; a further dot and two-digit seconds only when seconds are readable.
10.45
